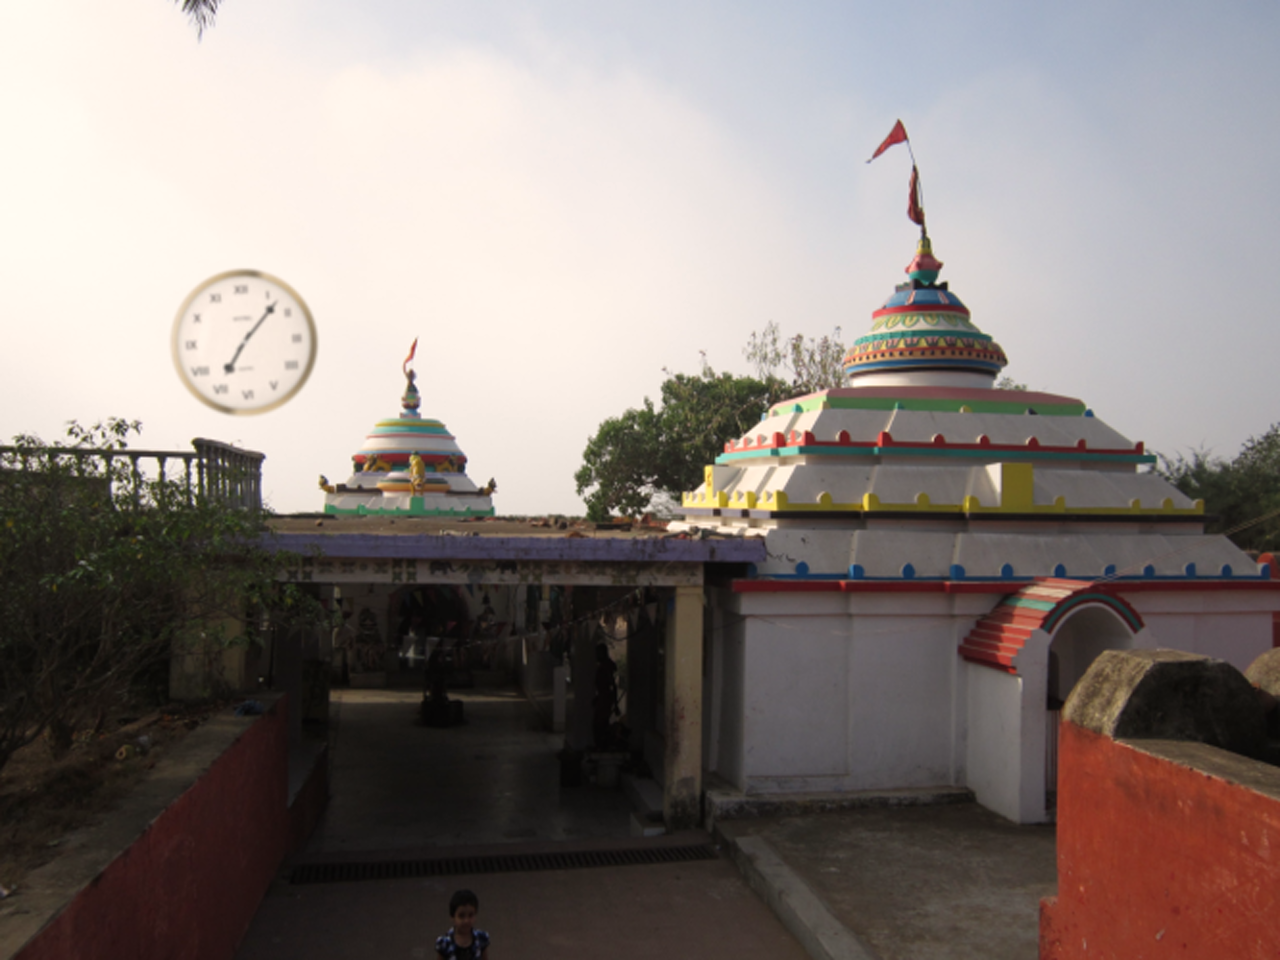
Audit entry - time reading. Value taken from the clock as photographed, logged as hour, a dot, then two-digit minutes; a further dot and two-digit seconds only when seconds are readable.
7.07
